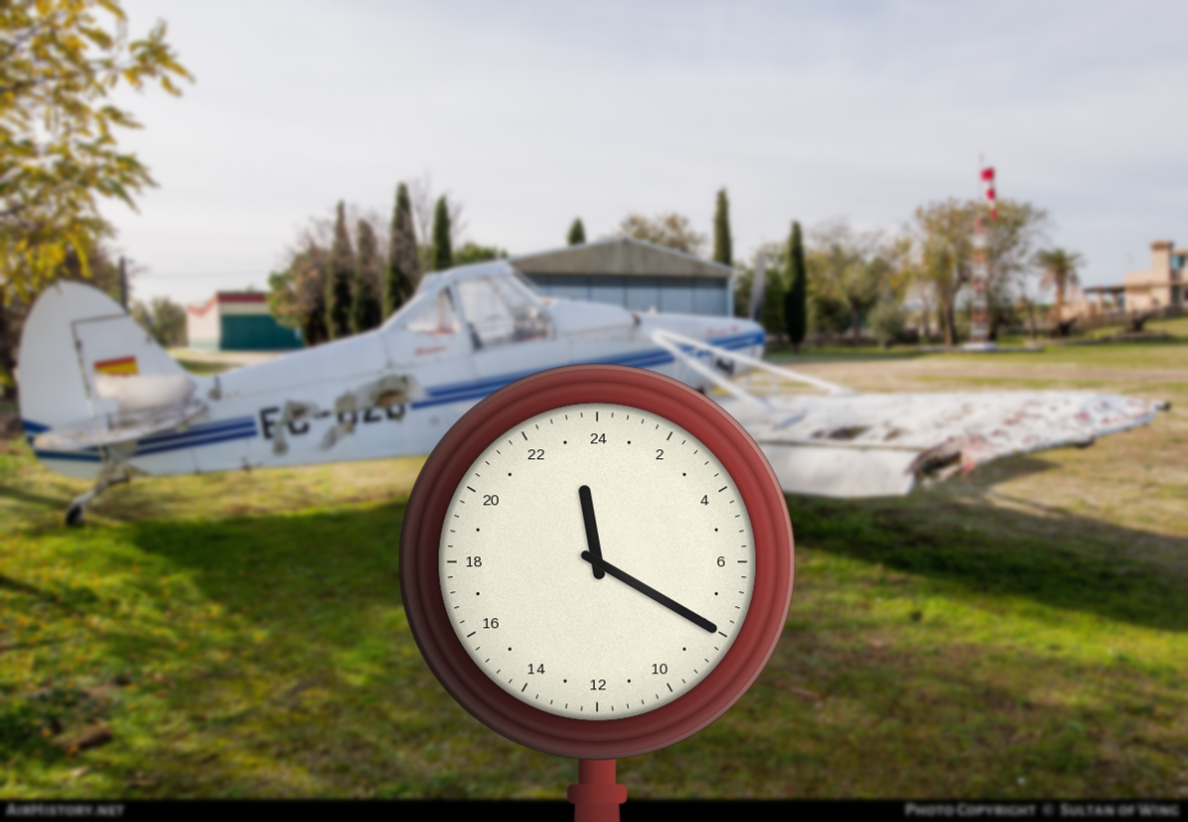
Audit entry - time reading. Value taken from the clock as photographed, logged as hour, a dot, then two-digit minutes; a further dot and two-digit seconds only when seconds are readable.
23.20
